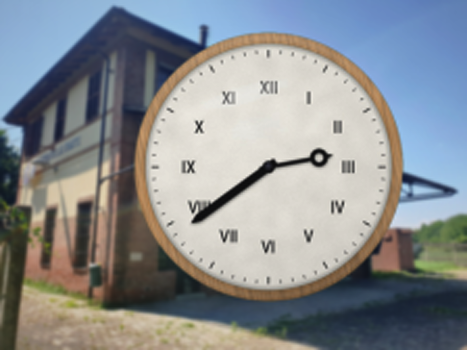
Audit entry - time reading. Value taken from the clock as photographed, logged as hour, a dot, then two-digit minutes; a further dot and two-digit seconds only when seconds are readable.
2.39
